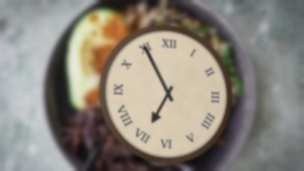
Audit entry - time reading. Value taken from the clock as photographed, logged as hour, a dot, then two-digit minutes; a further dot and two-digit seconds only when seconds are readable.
6.55
